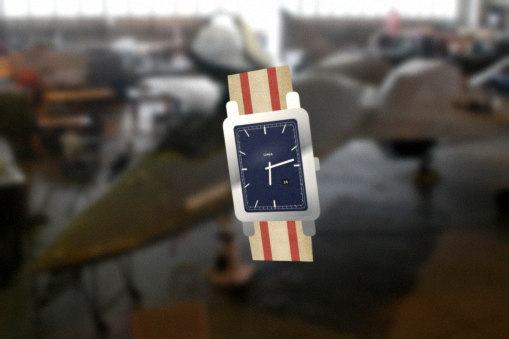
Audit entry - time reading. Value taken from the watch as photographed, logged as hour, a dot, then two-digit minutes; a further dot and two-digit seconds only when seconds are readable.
6.13
